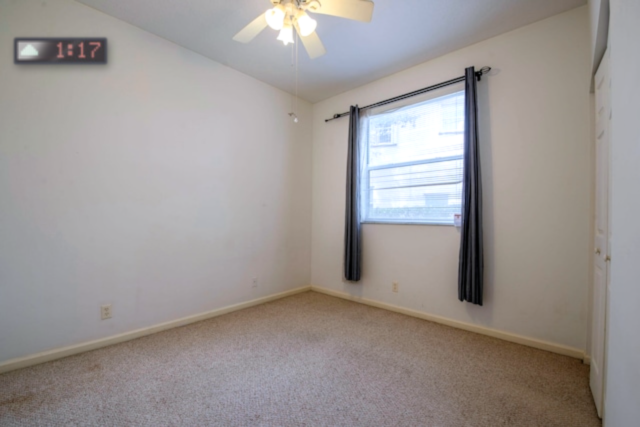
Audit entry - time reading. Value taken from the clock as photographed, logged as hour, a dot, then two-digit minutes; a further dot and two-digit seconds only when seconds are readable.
1.17
